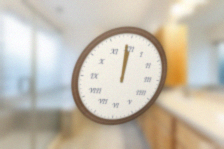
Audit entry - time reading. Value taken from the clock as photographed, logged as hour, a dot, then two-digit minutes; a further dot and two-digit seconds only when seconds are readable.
11.59
